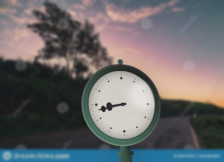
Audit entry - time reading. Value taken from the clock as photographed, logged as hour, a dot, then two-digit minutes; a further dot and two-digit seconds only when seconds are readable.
8.43
